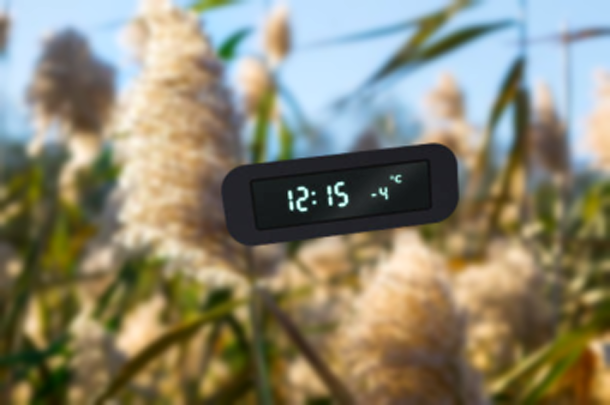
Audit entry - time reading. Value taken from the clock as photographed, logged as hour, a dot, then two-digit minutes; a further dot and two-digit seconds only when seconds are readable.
12.15
